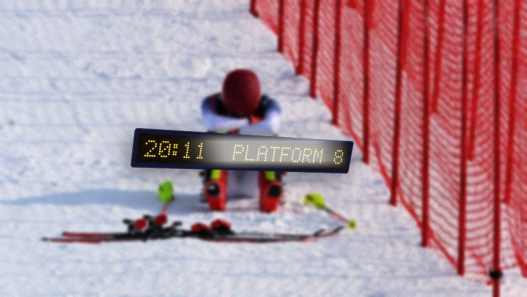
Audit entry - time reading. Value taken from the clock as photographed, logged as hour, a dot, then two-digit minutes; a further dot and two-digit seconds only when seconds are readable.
20.11
